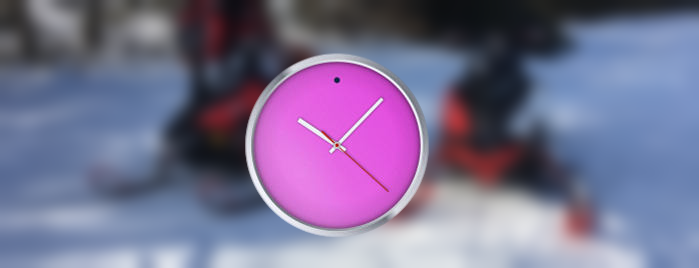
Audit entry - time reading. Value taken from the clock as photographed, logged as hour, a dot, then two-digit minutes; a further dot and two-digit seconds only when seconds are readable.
10.07.22
